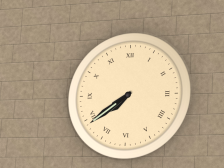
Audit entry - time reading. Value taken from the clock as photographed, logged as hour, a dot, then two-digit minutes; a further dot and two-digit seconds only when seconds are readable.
7.39
